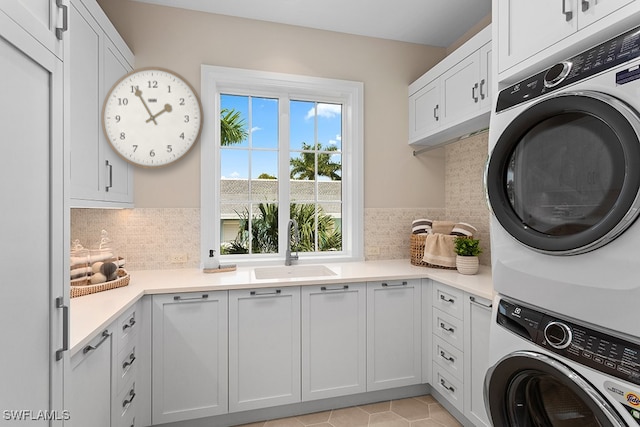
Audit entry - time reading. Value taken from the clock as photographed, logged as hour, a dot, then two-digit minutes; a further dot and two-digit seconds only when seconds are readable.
1.55
